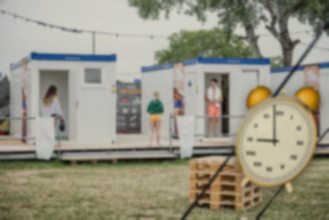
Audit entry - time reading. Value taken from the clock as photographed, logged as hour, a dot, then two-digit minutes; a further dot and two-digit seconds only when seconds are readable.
8.58
